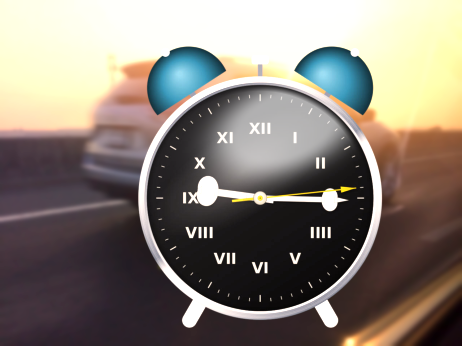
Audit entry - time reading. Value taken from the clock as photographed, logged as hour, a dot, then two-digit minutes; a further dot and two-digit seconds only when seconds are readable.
9.15.14
